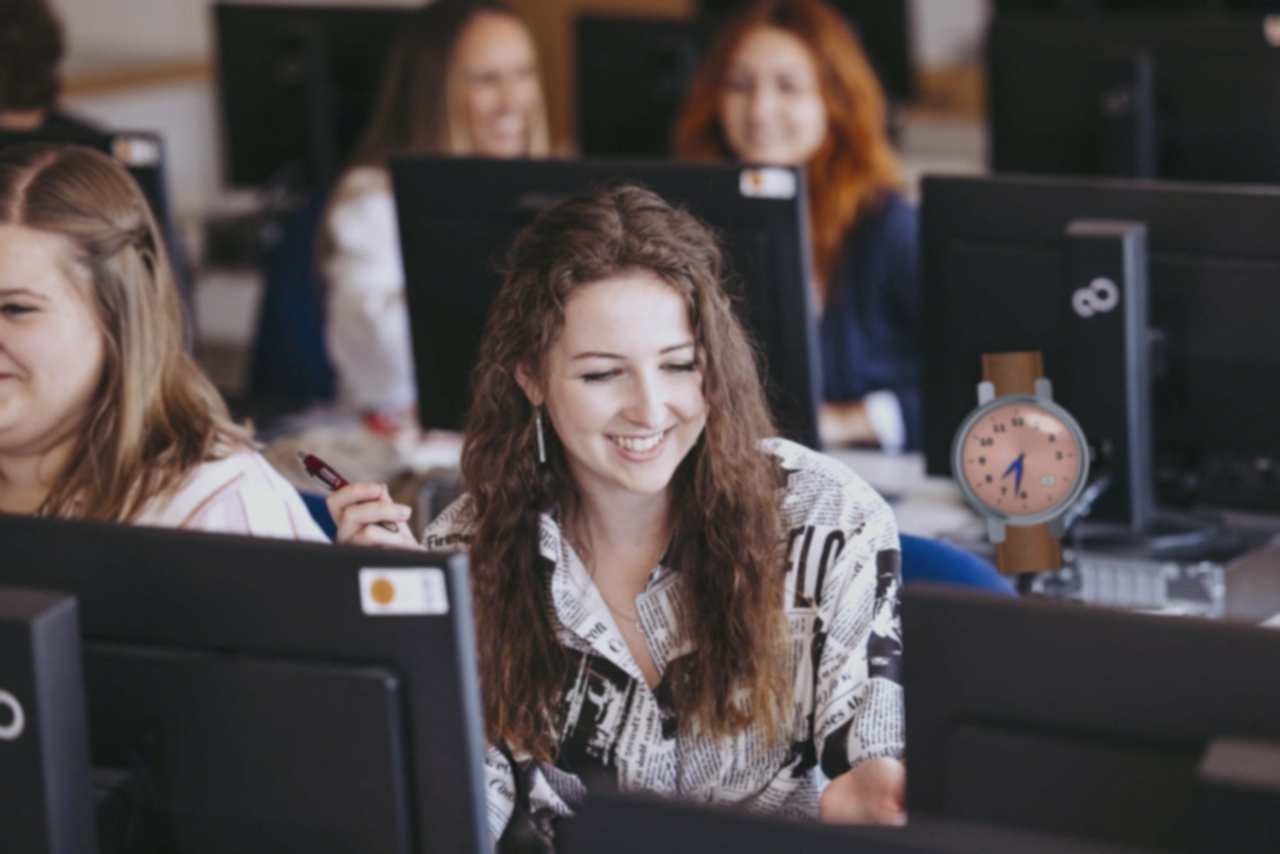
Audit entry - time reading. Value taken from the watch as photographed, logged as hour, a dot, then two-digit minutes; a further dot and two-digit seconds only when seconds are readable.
7.32
